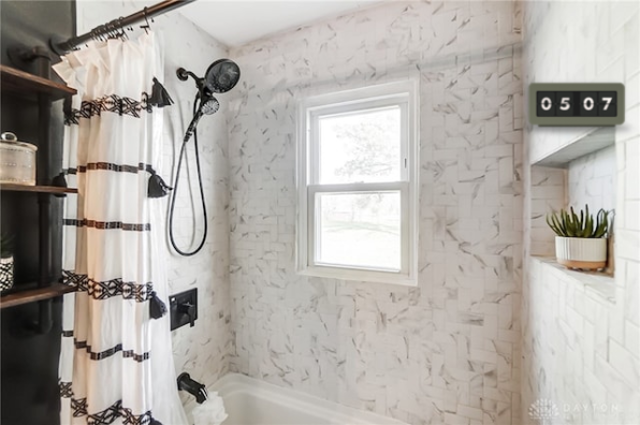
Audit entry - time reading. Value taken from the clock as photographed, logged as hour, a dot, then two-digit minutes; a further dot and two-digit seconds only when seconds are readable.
5.07
